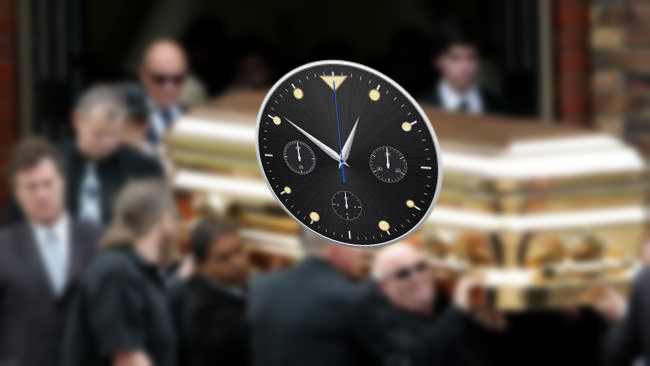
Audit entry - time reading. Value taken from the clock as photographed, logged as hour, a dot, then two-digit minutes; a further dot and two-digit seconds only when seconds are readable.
12.51
